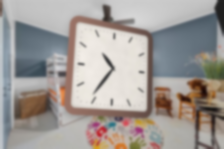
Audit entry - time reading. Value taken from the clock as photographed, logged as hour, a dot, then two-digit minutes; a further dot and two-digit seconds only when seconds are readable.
10.36
